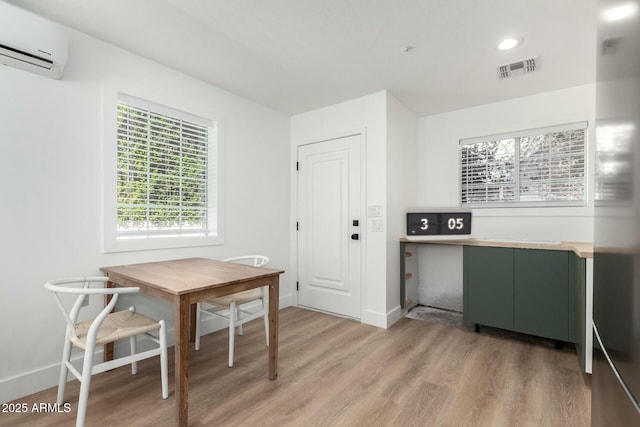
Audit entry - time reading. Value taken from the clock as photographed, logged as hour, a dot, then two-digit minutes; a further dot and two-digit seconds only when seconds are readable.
3.05
